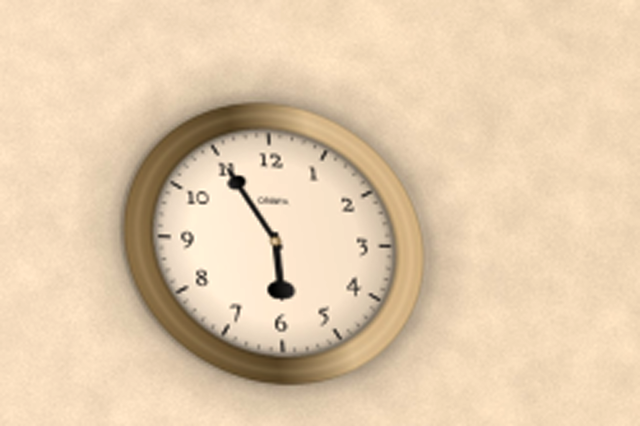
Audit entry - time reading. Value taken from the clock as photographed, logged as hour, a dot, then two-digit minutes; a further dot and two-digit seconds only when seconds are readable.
5.55
